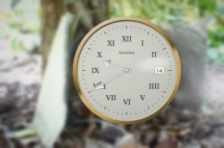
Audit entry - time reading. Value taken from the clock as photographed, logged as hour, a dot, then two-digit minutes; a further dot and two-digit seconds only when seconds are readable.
9.40
